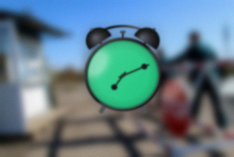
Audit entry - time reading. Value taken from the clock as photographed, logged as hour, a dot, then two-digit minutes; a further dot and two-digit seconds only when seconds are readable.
7.11
